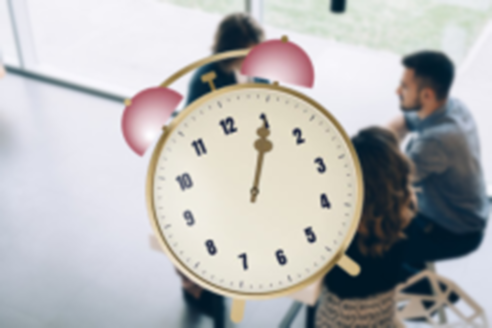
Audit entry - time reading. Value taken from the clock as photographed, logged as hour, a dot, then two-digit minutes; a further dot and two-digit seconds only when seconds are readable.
1.05
